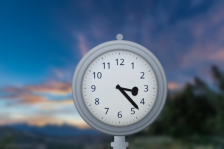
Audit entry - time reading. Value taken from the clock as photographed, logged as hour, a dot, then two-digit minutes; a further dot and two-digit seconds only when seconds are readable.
3.23
